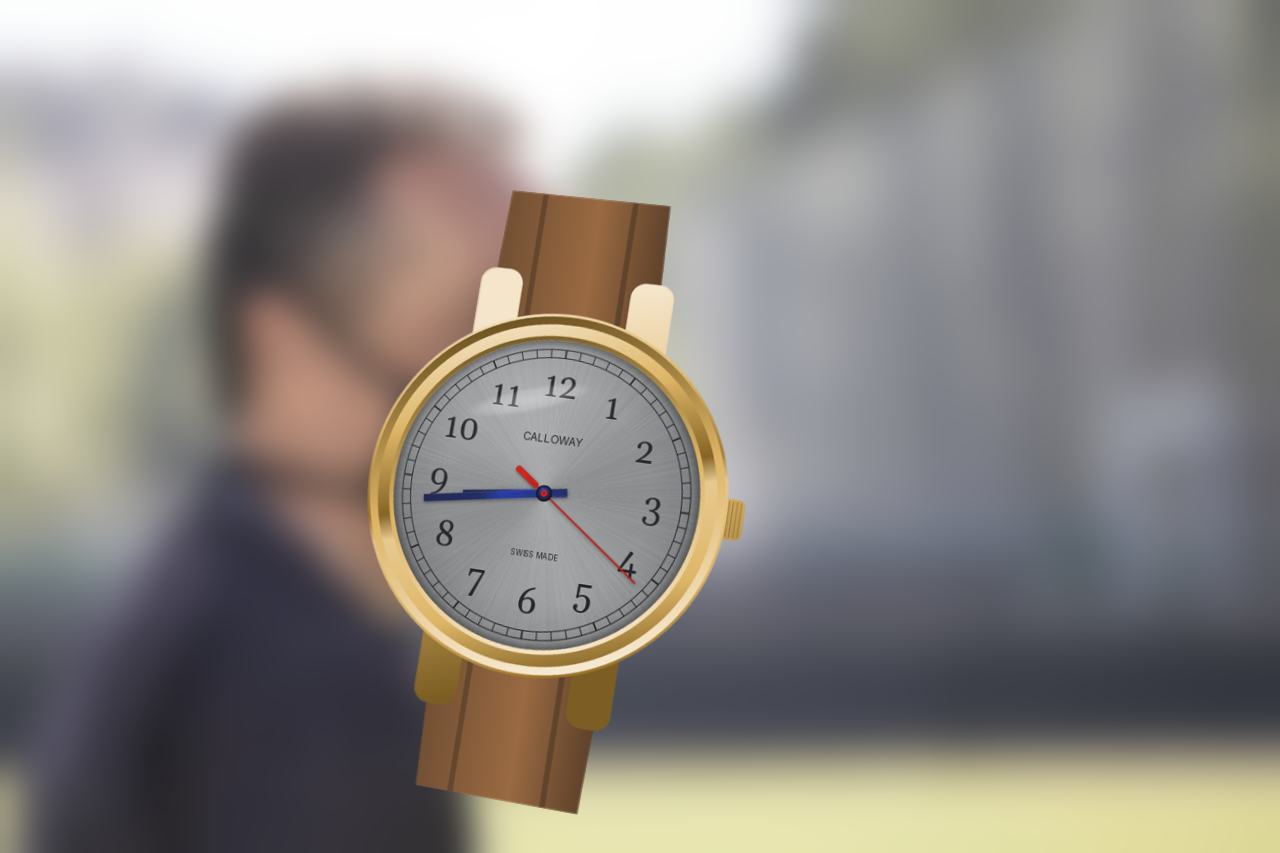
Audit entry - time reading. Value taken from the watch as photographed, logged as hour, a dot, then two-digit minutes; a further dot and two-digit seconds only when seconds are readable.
8.43.21
